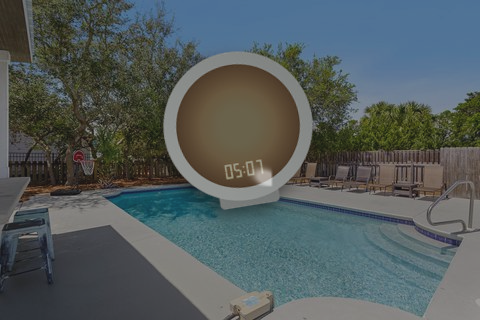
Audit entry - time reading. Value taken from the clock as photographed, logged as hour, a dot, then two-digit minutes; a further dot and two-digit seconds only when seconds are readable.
5.07
